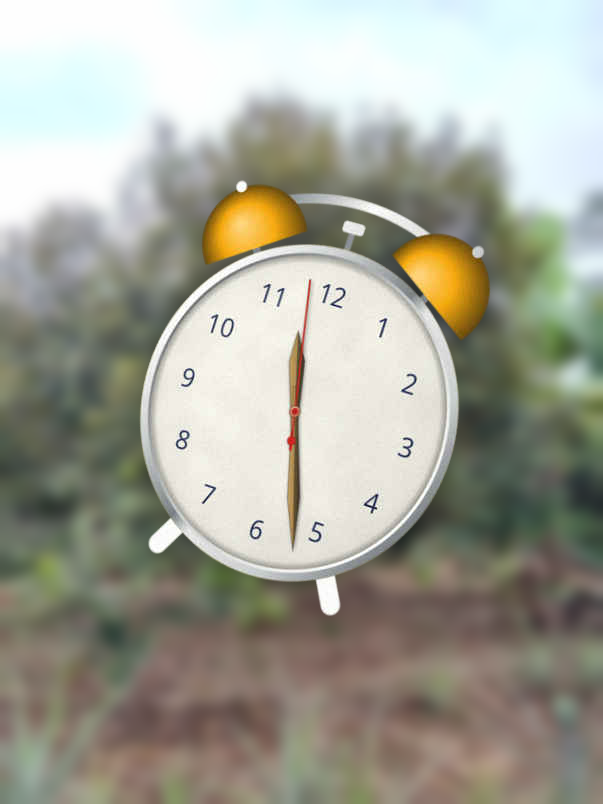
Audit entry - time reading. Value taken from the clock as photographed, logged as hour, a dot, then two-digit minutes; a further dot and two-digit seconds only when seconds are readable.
11.26.58
